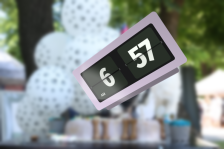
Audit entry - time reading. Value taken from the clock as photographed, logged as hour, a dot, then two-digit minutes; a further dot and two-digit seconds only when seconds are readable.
6.57
